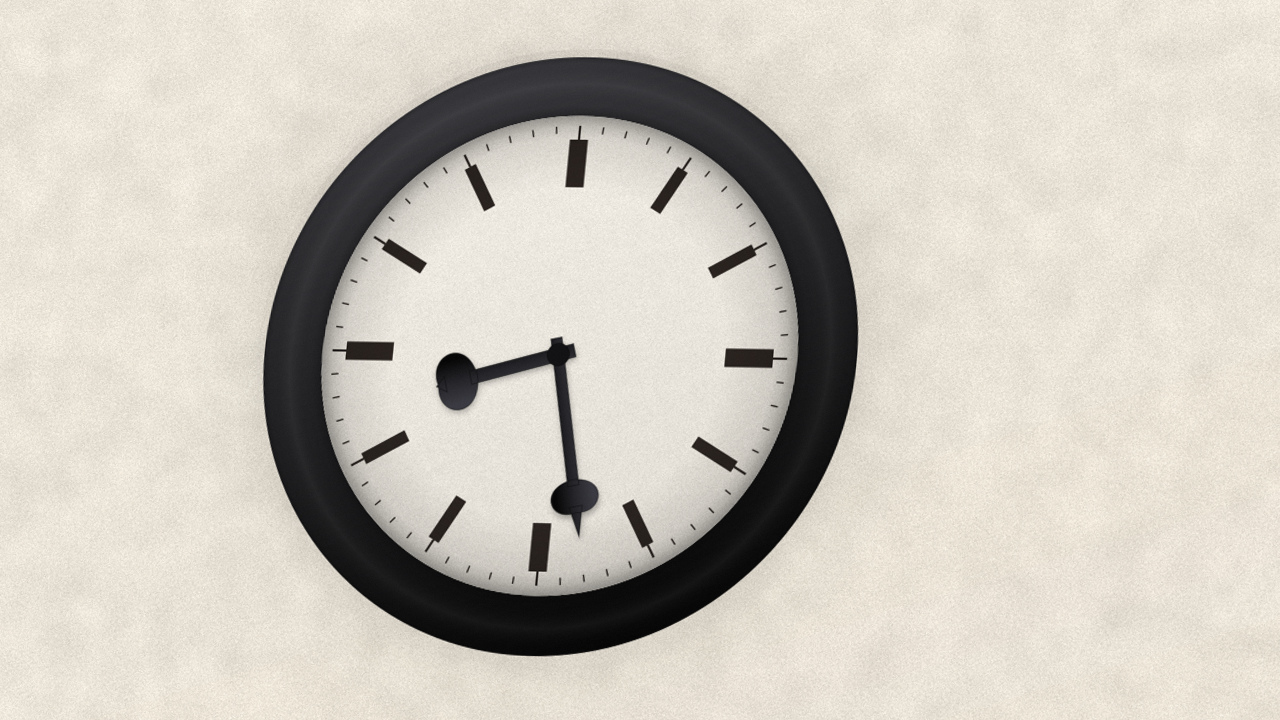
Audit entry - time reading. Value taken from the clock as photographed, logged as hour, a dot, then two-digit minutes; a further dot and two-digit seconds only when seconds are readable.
8.28
